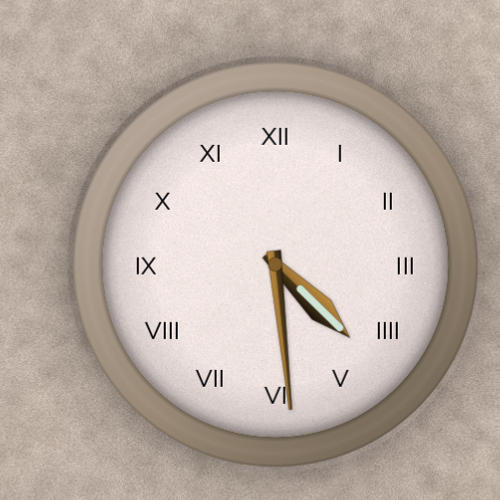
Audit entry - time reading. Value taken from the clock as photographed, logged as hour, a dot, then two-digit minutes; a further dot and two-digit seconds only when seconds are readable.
4.29
